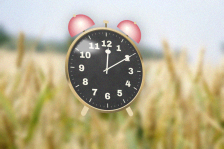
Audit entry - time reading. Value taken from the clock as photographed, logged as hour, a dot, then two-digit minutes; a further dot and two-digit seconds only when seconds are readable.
12.10
